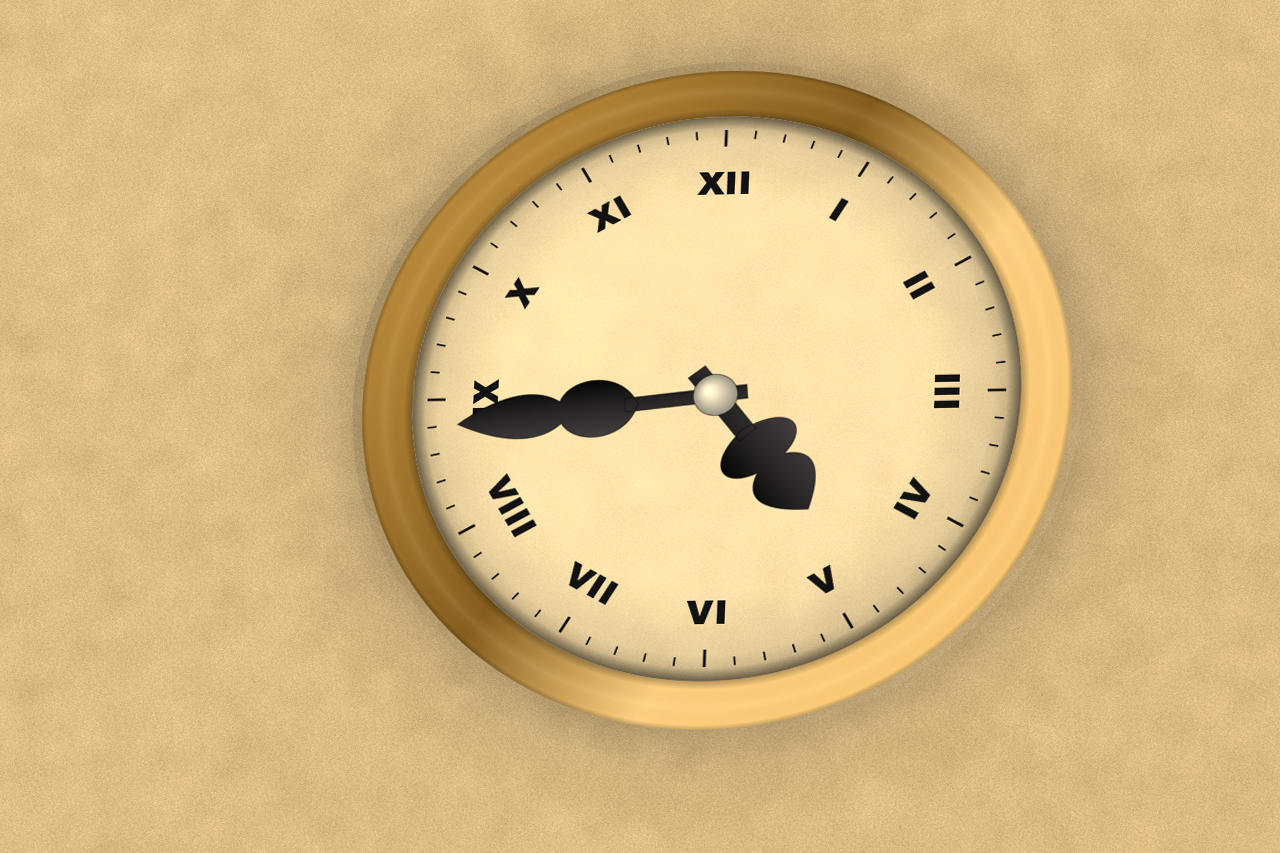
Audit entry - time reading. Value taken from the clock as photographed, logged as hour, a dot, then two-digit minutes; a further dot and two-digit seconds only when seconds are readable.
4.44
